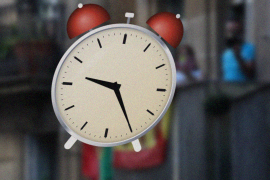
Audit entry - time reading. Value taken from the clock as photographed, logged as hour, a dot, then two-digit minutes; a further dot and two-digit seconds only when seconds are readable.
9.25
